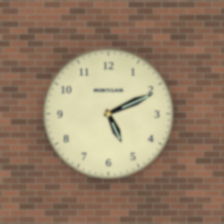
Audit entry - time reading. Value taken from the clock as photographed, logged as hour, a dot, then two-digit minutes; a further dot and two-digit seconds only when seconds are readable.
5.11
